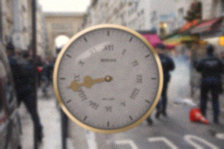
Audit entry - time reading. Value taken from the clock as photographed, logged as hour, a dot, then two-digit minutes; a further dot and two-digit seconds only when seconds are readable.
8.43
